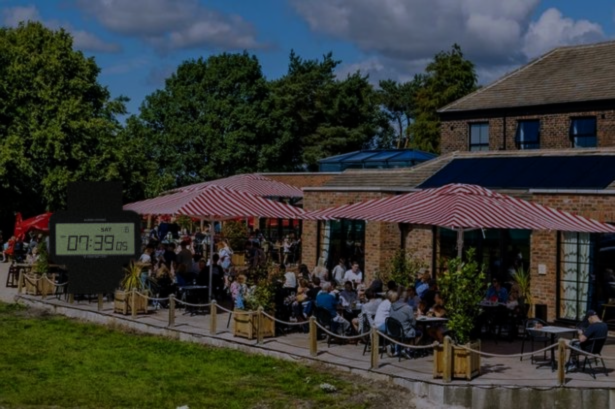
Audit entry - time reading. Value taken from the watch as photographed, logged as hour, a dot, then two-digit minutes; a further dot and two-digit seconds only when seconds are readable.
7.39
